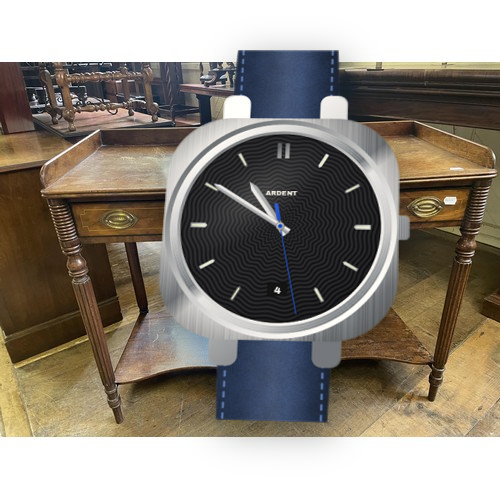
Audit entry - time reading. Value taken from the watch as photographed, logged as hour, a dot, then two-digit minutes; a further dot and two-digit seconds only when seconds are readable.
10.50.28
